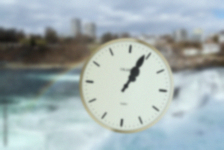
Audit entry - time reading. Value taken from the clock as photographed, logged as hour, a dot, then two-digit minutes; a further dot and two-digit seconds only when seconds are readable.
1.04
